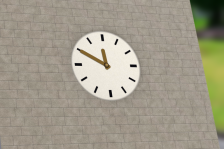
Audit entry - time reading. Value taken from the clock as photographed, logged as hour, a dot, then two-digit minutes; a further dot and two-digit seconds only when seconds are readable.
11.50
